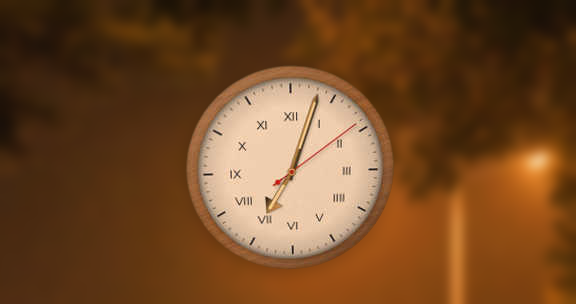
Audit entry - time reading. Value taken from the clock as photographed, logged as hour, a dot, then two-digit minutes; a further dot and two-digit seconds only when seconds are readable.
7.03.09
